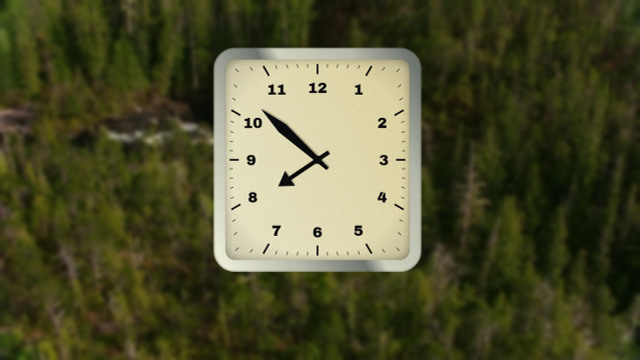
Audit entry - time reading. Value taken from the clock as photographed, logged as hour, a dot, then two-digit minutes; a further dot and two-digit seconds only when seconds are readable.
7.52
